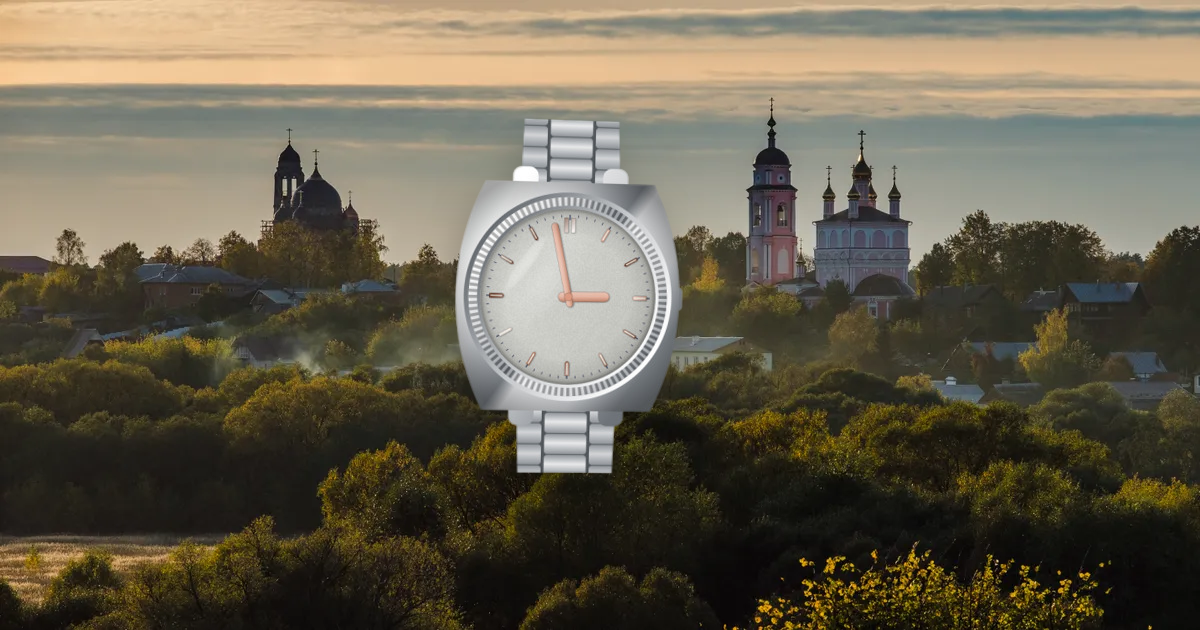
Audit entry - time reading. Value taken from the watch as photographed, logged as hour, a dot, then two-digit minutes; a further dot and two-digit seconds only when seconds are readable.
2.58
